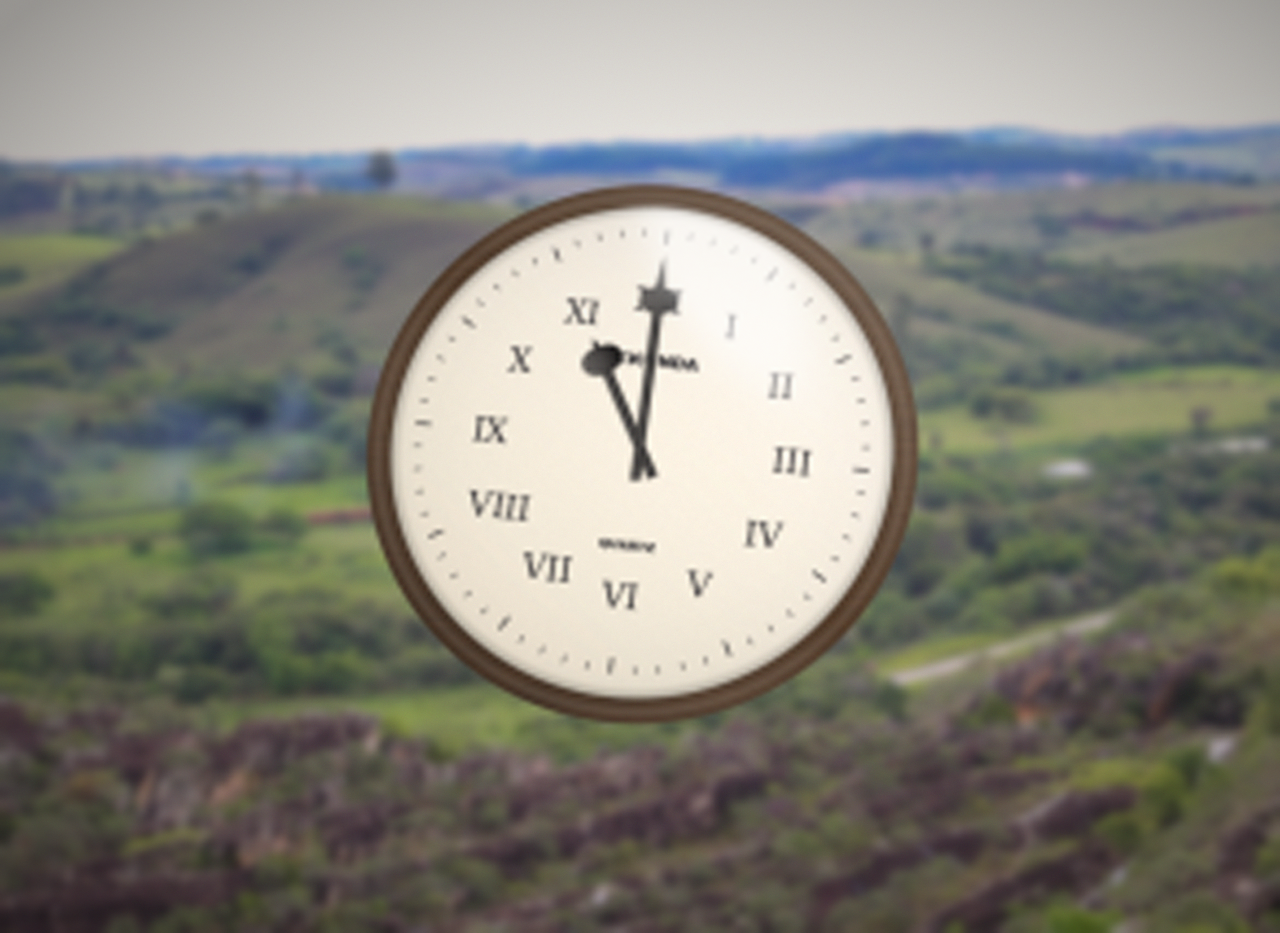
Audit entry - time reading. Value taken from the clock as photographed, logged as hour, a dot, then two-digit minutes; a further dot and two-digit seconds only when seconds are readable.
11.00
